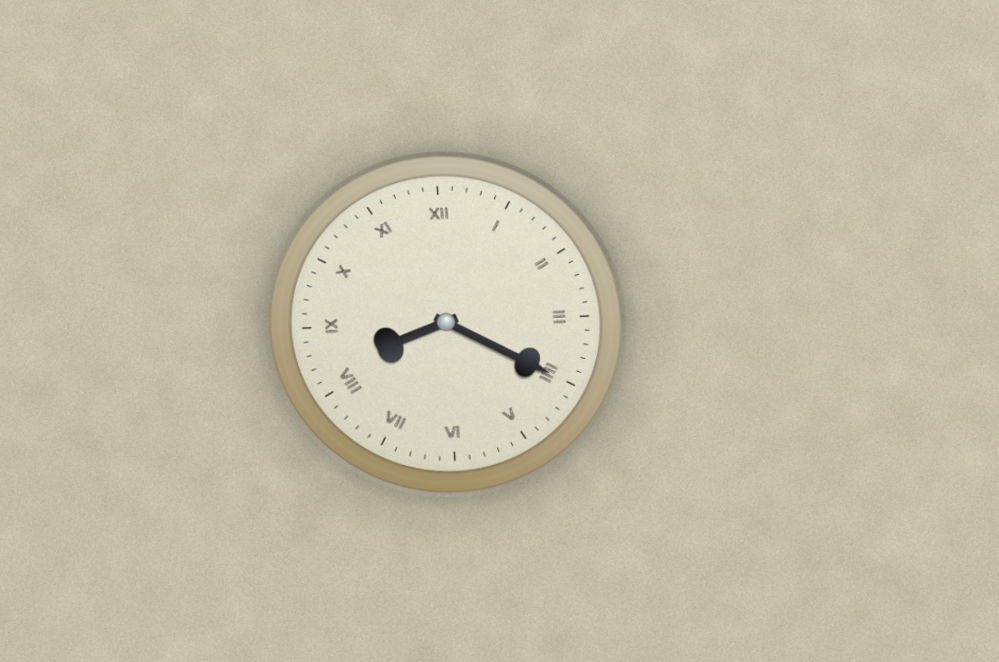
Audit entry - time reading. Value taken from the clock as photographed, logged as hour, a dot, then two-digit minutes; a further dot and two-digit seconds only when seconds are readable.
8.20
